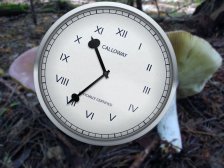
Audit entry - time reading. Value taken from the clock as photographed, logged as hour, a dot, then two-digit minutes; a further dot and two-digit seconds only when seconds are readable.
10.35
